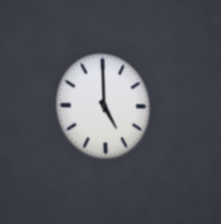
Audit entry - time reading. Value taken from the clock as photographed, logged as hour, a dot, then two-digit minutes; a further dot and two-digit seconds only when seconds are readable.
5.00
